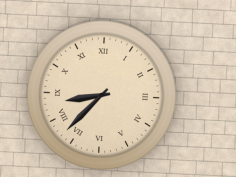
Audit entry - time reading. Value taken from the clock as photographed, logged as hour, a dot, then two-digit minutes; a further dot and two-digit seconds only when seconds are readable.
8.37
